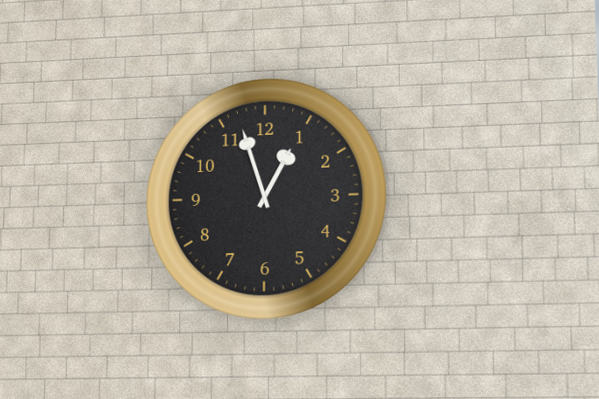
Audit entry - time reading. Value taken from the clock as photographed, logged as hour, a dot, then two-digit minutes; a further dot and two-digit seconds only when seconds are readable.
12.57
